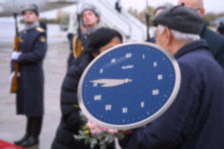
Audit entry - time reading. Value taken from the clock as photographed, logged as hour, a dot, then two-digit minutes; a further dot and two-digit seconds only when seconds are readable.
8.46
